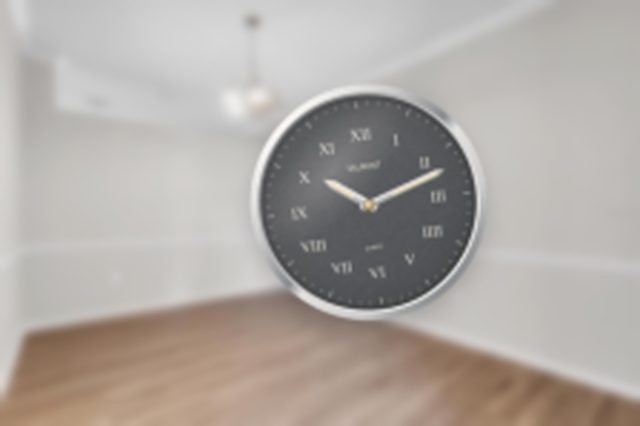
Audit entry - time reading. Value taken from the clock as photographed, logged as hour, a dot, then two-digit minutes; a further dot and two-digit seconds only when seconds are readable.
10.12
